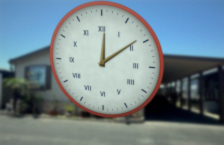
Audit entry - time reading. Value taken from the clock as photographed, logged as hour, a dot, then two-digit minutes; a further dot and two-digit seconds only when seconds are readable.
12.09
